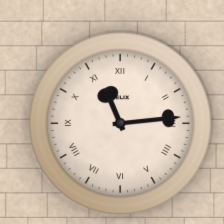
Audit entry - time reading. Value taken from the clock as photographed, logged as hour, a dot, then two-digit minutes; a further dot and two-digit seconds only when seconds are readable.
11.14
